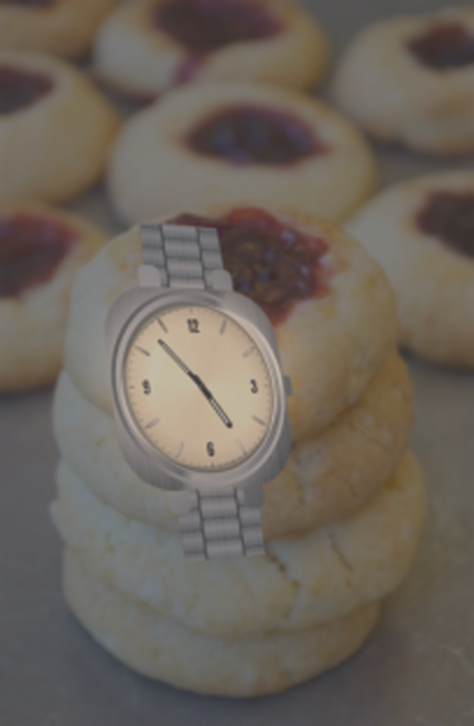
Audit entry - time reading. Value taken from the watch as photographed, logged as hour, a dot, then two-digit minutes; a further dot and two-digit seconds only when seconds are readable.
4.53
